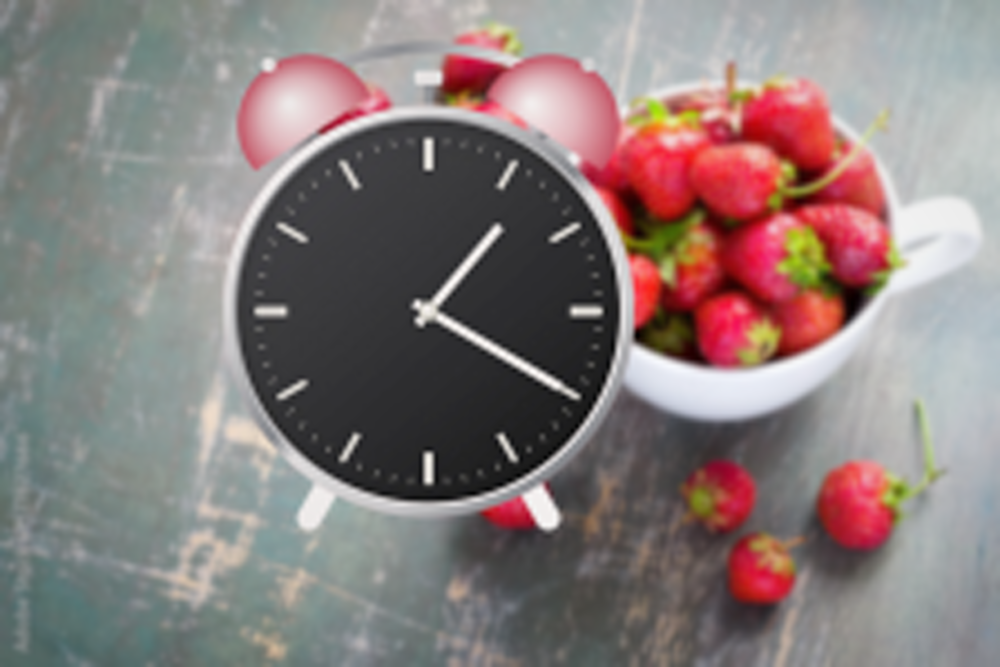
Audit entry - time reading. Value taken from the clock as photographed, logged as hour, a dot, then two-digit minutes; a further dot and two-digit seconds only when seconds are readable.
1.20
